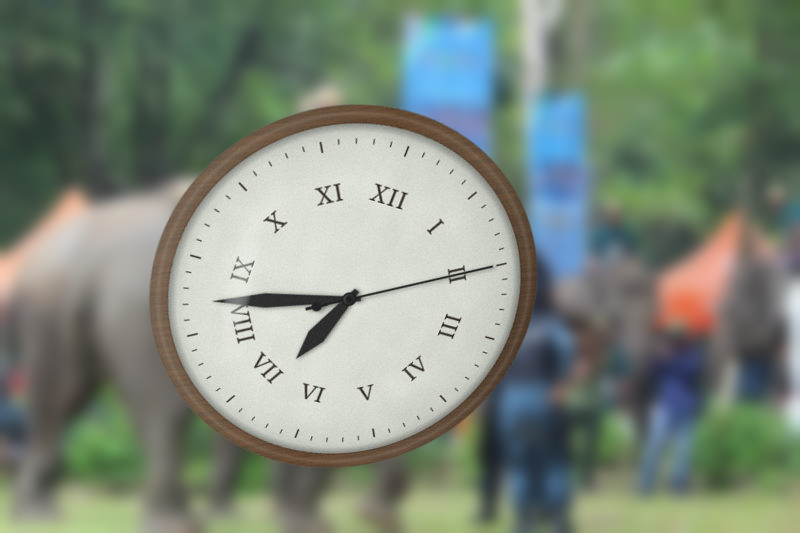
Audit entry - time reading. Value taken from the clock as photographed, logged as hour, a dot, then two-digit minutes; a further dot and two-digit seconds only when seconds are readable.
6.42.10
